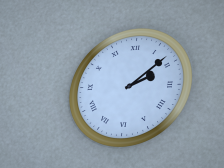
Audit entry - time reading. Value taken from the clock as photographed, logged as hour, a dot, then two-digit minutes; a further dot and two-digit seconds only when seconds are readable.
2.08
